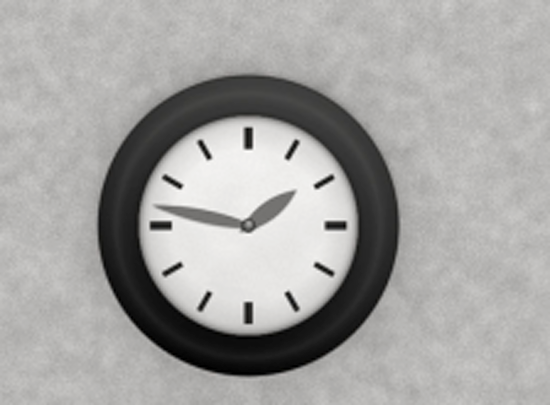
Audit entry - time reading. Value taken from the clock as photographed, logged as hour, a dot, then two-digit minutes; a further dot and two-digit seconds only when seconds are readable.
1.47
